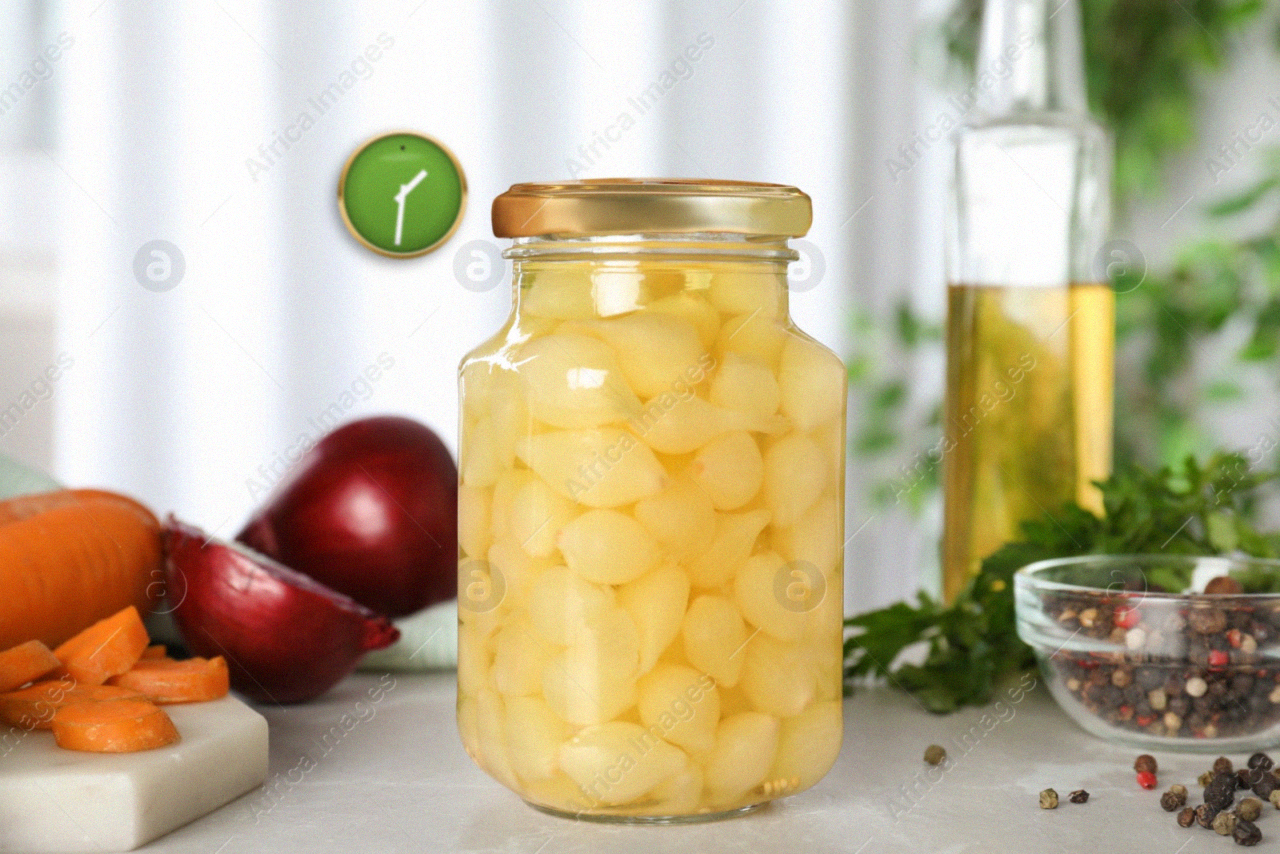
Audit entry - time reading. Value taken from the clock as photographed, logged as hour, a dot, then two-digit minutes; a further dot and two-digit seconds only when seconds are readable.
1.31
